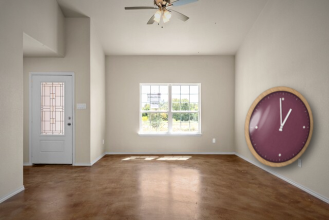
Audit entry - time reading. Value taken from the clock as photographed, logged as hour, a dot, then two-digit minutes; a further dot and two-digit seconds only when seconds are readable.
12.59
